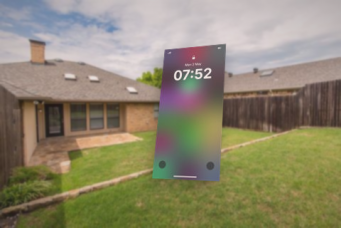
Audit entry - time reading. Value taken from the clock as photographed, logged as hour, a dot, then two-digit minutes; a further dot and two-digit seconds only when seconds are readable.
7.52
